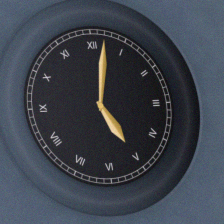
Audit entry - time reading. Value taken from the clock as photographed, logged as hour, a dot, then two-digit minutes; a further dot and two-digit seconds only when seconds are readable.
5.02
